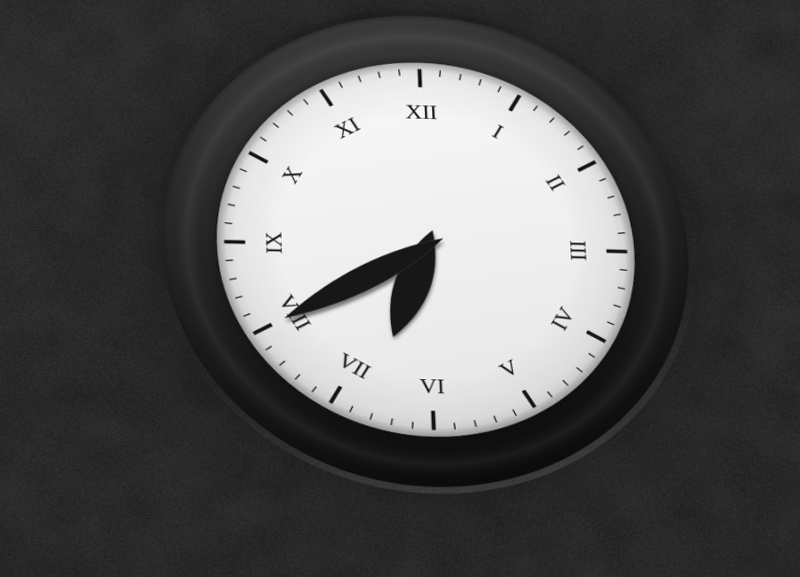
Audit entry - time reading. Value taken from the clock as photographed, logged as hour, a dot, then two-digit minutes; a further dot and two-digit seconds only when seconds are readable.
6.40
